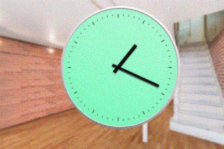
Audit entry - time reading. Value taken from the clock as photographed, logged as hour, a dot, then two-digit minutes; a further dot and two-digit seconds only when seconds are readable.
1.19
